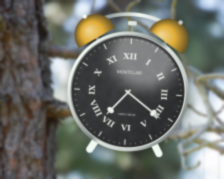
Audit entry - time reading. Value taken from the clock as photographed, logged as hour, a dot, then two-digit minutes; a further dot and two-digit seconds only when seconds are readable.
7.21
